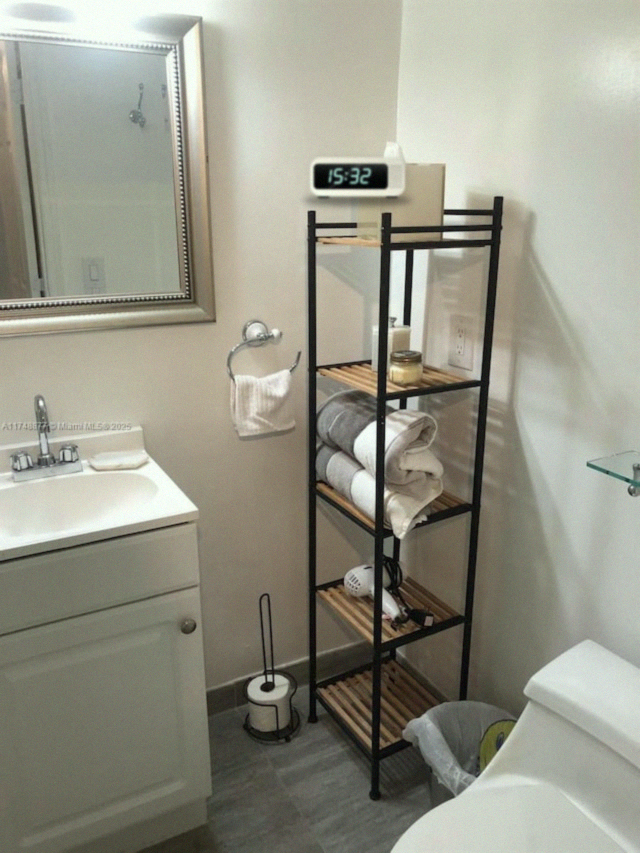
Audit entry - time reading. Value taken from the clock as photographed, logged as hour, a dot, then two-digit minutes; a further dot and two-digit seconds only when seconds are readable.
15.32
